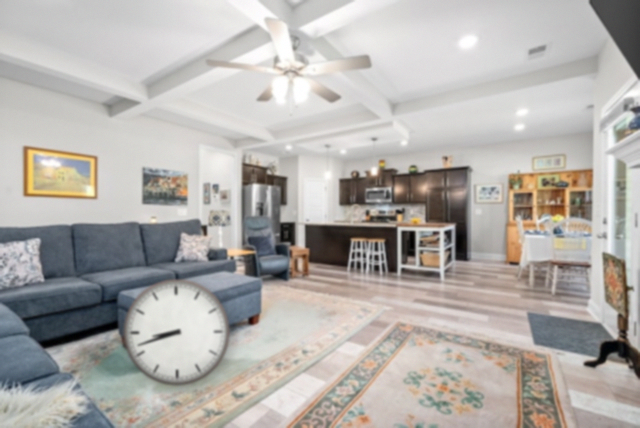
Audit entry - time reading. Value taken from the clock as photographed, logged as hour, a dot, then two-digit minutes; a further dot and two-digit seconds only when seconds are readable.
8.42
